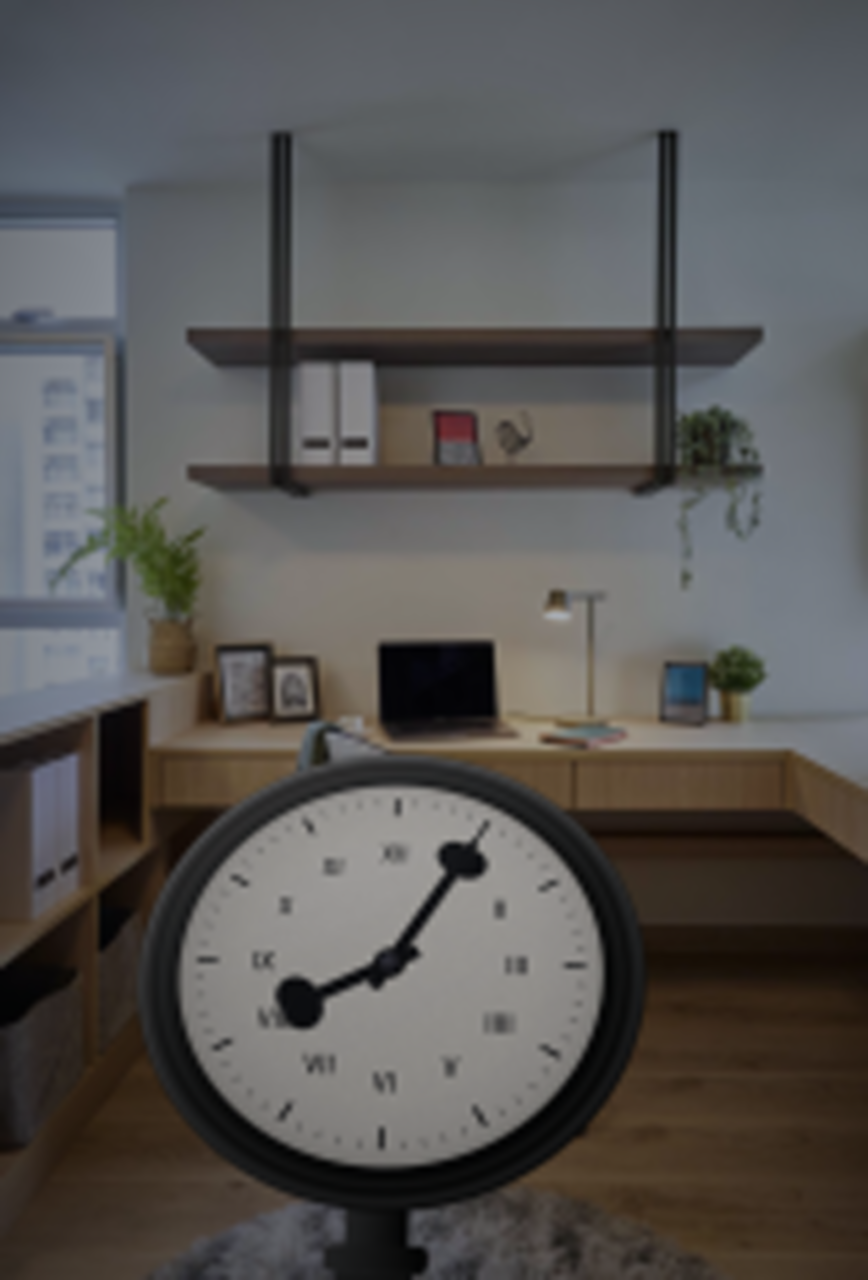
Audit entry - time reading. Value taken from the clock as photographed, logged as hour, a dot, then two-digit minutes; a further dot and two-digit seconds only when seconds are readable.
8.05
